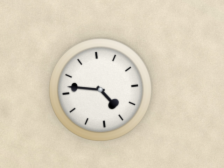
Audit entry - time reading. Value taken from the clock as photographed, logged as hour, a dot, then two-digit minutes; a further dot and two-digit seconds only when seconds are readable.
4.47
